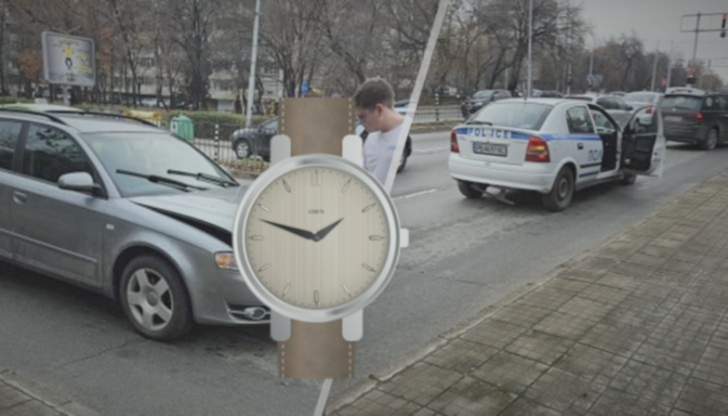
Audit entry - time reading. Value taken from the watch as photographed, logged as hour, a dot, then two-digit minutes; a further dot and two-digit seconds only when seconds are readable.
1.48
